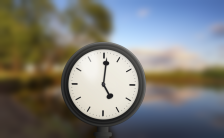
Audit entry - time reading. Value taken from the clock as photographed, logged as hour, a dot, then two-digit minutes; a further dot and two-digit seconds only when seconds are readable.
5.01
